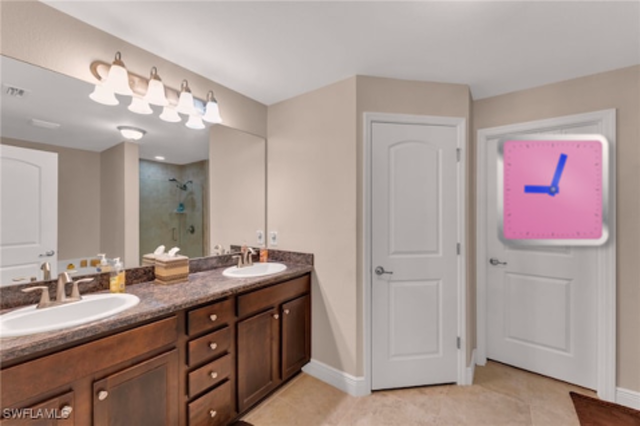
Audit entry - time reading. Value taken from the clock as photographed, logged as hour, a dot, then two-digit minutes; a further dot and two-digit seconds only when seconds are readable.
9.03
